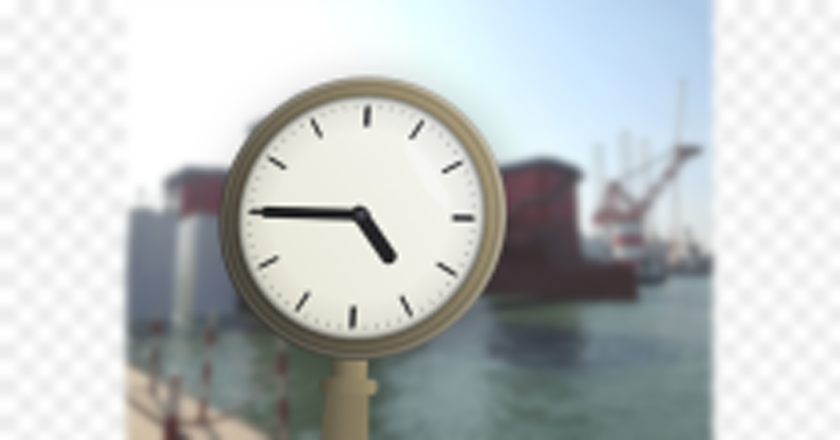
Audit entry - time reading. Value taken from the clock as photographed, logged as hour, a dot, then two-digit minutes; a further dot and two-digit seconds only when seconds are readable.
4.45
